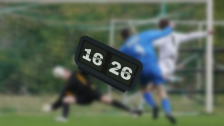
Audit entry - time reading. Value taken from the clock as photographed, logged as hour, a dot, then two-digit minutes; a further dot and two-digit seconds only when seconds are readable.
16.26
